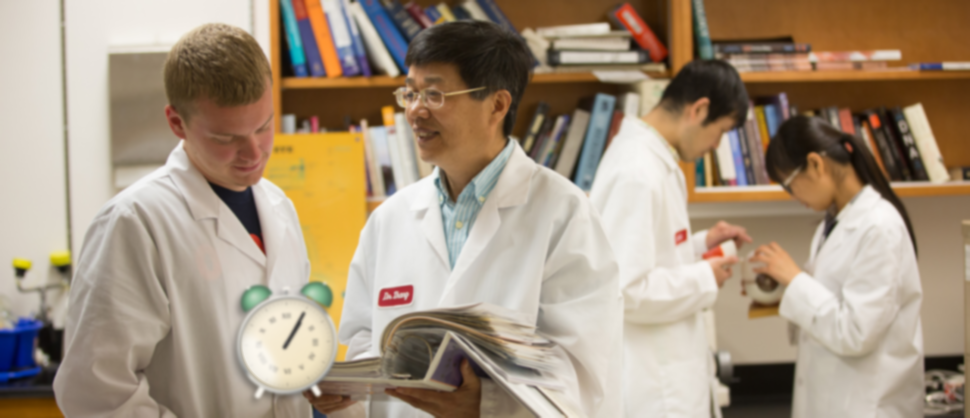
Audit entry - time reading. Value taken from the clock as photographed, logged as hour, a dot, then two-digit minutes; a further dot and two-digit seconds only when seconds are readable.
1.05
